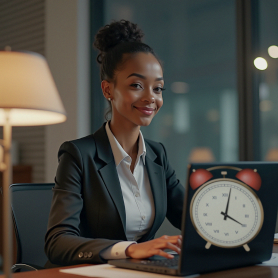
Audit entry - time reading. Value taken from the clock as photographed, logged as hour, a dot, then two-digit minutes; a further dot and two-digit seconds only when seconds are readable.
4.02
